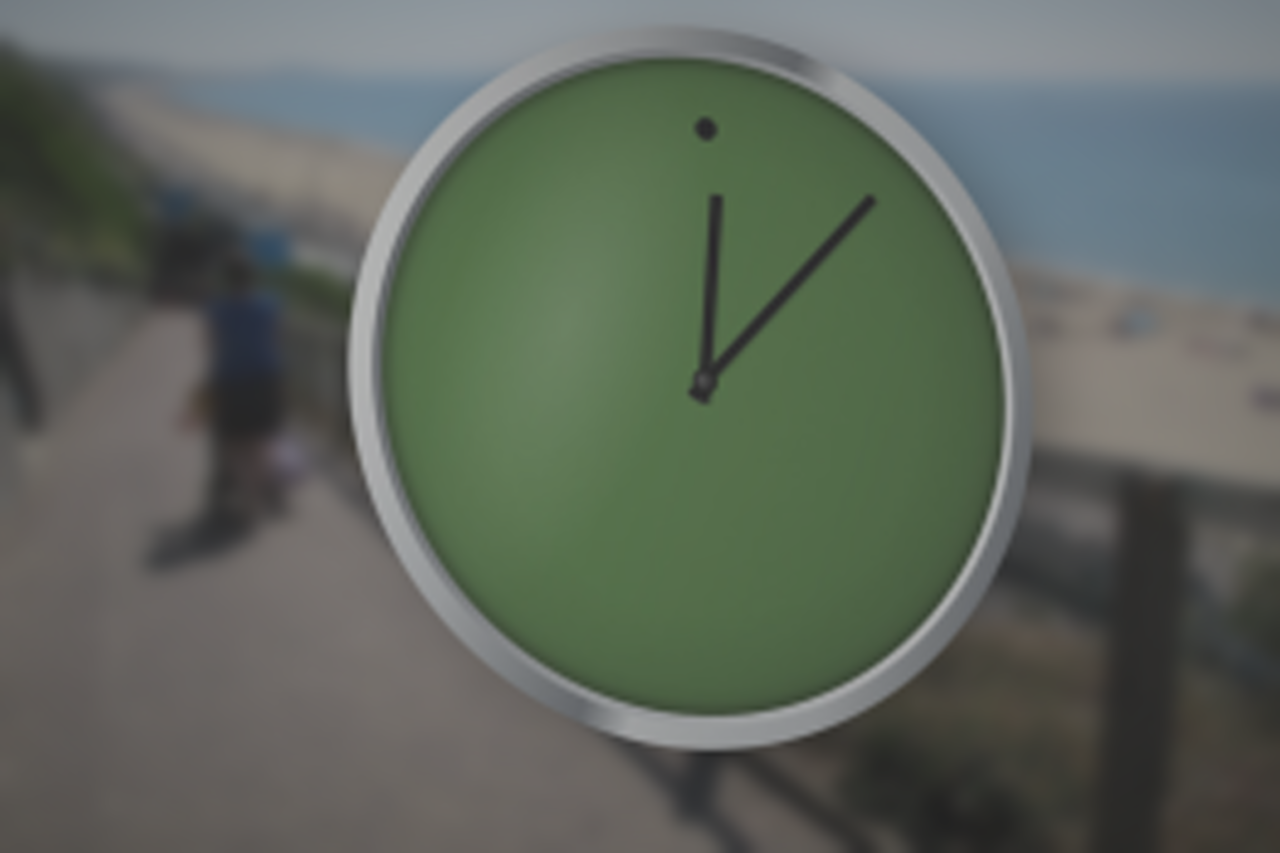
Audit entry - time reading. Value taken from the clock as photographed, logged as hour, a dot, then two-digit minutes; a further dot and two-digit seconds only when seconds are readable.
12.07
